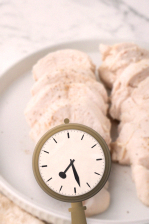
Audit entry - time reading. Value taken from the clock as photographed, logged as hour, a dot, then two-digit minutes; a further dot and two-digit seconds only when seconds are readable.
7.28
